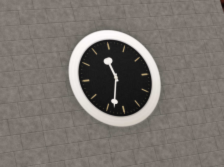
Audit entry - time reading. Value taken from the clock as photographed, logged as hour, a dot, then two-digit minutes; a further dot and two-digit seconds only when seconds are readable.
11.33
